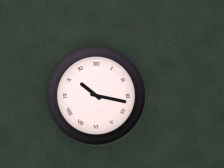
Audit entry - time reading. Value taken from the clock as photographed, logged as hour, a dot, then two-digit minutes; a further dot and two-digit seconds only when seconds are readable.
10.17
